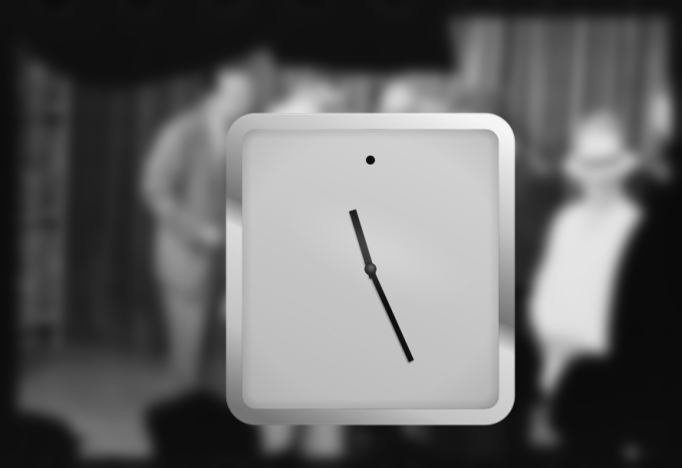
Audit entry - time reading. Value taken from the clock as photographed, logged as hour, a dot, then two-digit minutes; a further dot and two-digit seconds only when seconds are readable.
11.26
